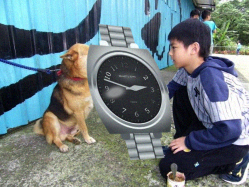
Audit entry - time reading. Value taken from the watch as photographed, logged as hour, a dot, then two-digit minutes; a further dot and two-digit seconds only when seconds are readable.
2.48
